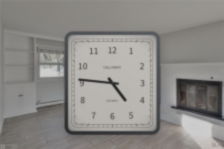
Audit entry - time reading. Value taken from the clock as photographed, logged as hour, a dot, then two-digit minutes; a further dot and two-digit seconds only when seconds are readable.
4.46
